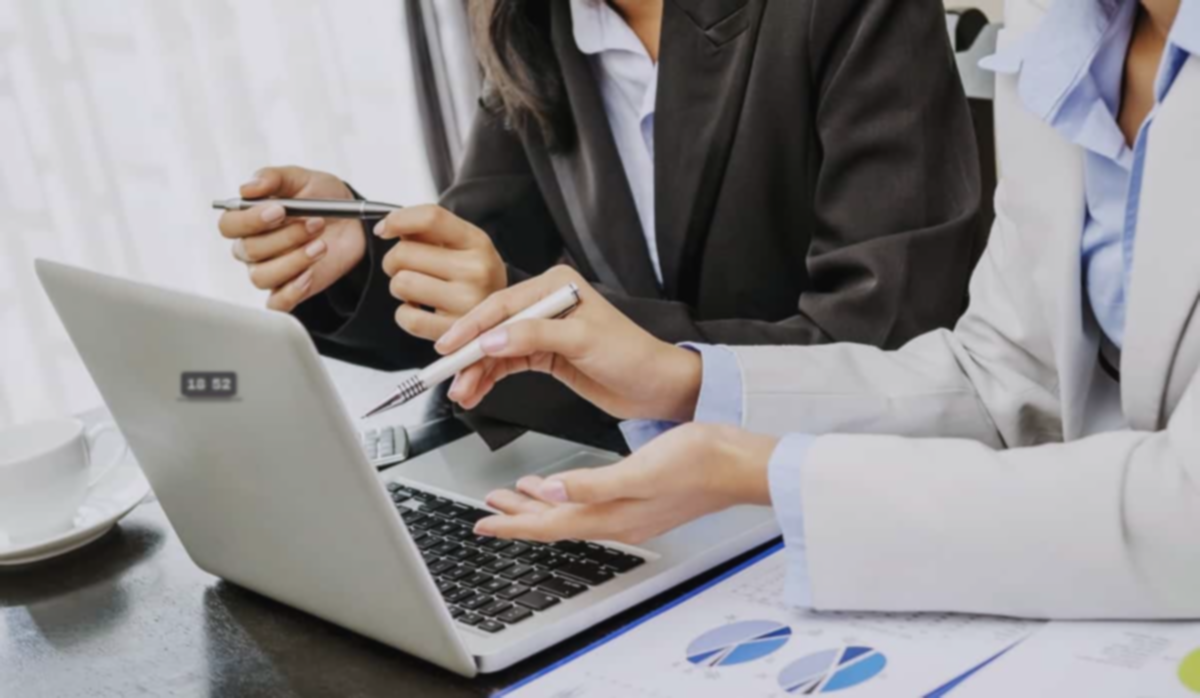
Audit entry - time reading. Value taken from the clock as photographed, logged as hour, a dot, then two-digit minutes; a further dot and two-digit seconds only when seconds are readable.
18.52
